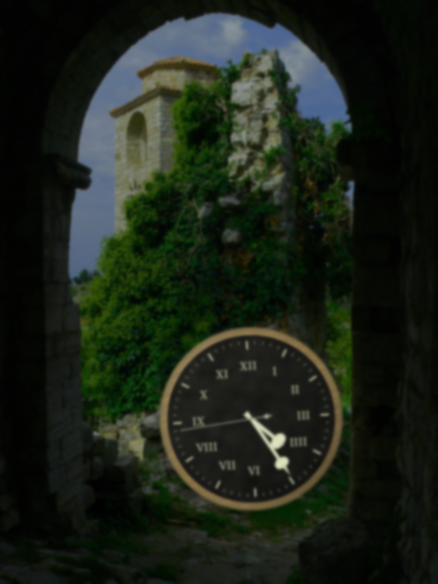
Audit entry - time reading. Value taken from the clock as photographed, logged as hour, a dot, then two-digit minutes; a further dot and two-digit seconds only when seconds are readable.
4.24.44
